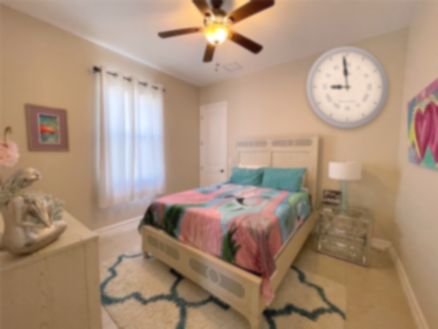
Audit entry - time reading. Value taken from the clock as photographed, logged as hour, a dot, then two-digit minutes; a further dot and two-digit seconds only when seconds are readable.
8.59
